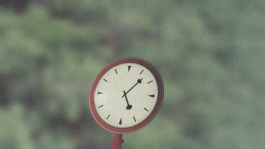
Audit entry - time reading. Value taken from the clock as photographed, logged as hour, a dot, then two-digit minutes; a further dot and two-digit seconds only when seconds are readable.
5.07
